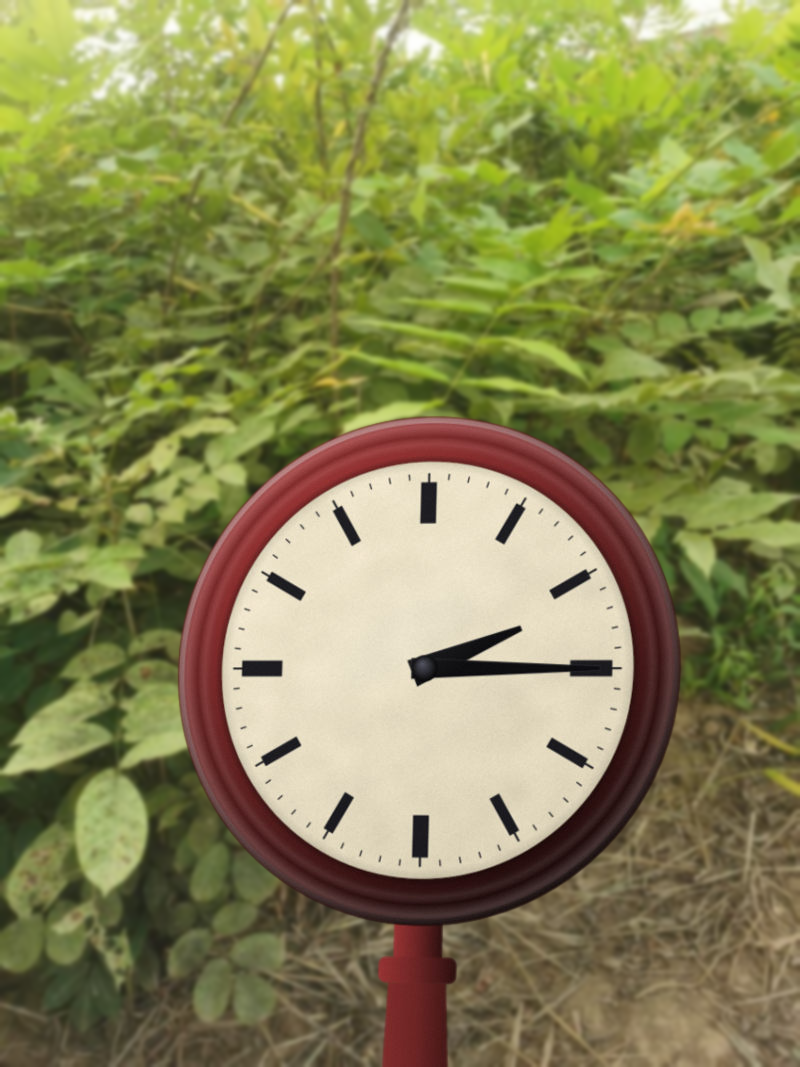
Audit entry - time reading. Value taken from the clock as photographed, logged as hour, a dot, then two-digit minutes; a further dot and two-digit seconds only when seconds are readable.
2.15
